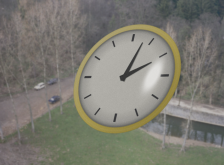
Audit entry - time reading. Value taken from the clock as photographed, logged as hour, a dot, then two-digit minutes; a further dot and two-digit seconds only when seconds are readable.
2.03
